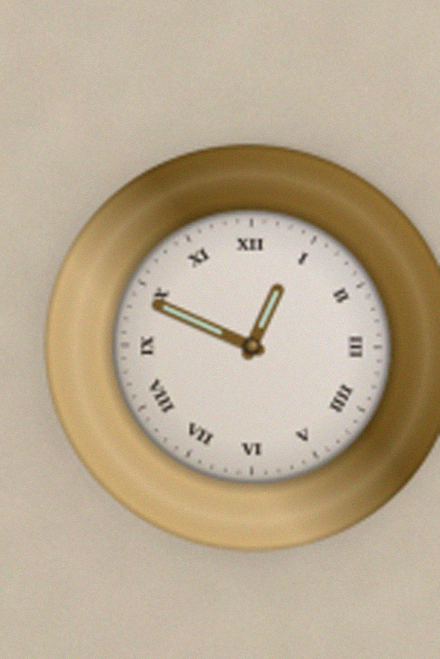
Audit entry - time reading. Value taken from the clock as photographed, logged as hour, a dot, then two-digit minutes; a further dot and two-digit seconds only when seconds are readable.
12.49
